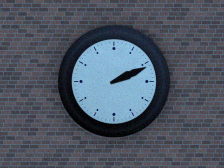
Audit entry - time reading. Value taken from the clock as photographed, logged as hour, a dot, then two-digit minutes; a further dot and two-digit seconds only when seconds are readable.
2.11
